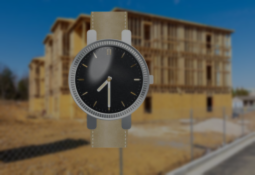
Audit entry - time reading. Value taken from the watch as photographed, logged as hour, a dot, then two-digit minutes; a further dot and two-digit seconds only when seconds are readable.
7.30
